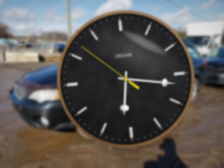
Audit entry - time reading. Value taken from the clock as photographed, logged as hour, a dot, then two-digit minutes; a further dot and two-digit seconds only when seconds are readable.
6.16.52
